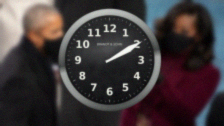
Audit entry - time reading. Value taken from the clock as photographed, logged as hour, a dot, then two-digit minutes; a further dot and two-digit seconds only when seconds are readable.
2.10
